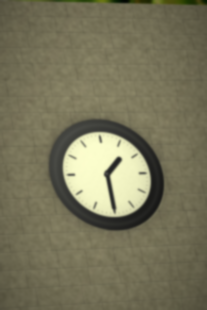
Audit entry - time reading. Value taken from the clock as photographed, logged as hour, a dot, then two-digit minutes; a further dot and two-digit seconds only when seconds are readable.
1.30
